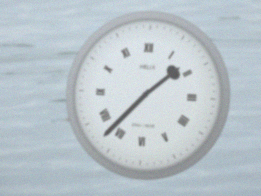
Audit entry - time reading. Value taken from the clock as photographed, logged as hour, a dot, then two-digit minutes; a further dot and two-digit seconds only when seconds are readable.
1.37
